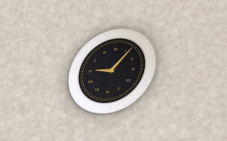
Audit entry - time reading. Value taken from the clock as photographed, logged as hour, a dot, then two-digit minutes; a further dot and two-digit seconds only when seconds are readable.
9.06
